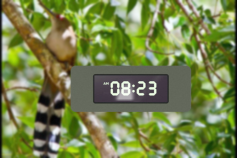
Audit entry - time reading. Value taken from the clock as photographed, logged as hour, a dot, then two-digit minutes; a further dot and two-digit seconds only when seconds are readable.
8.23
